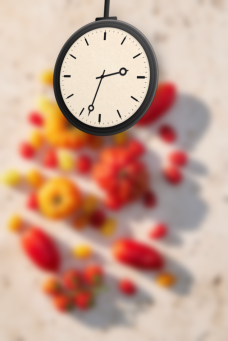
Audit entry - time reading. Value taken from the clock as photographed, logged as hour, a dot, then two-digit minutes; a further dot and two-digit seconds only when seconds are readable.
2.33
